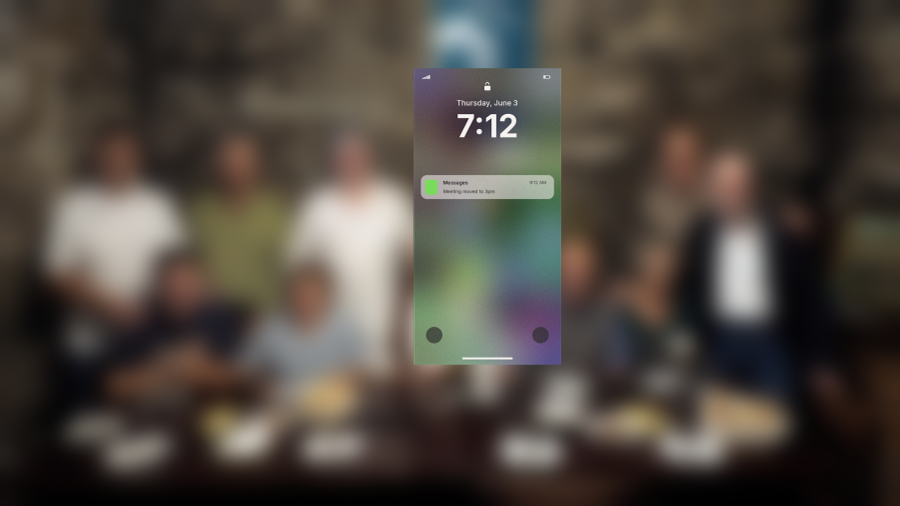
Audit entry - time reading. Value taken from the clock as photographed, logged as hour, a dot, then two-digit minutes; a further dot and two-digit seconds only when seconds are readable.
7.12
